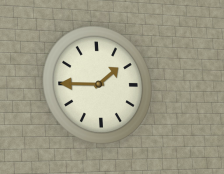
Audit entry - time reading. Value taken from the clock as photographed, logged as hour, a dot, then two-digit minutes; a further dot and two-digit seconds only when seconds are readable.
1.45
